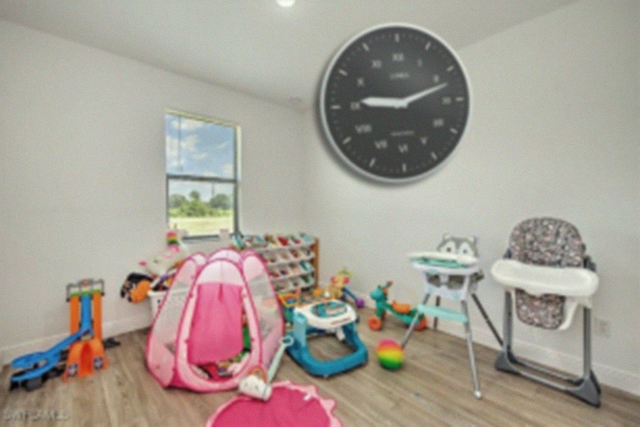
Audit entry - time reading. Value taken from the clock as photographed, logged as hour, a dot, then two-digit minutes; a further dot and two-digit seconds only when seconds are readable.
9.12
